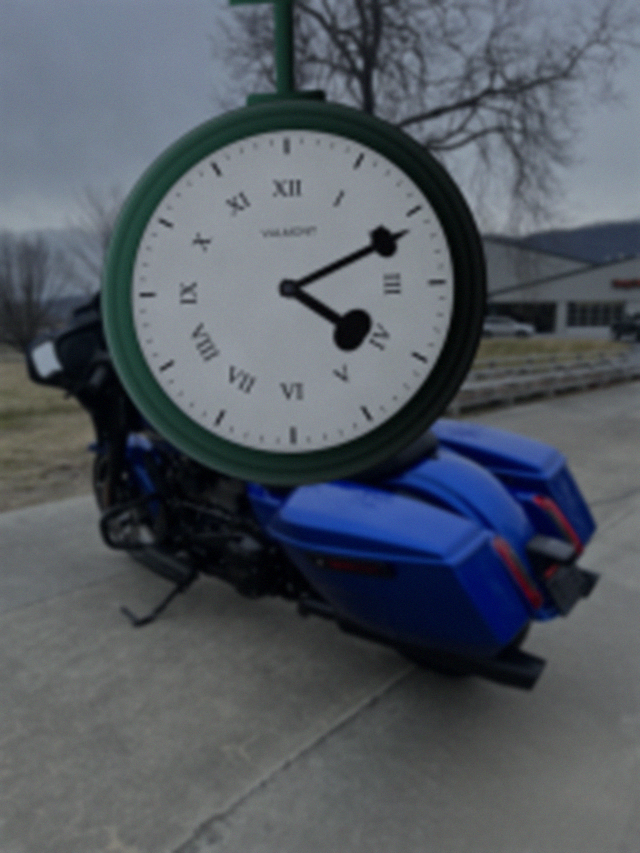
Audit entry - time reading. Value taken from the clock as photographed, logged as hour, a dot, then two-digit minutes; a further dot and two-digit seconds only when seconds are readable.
4.11
